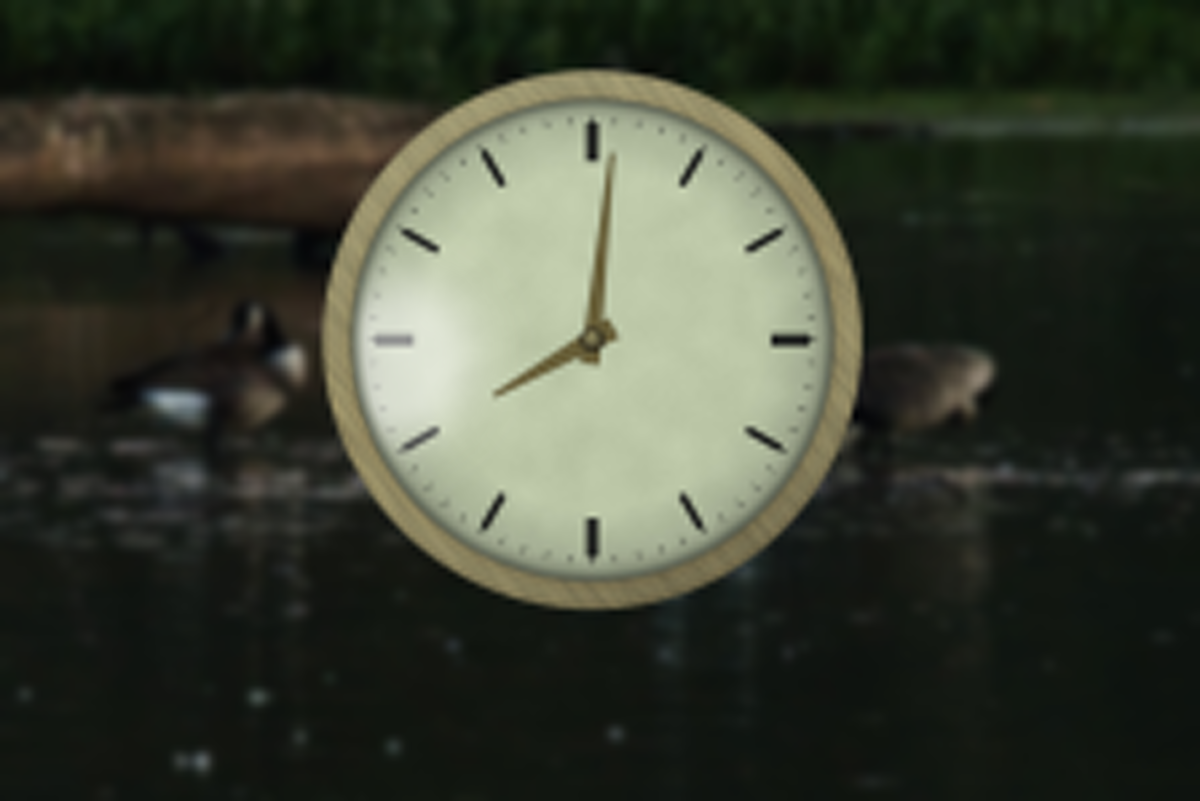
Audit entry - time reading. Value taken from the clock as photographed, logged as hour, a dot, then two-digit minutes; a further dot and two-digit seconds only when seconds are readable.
8.01
